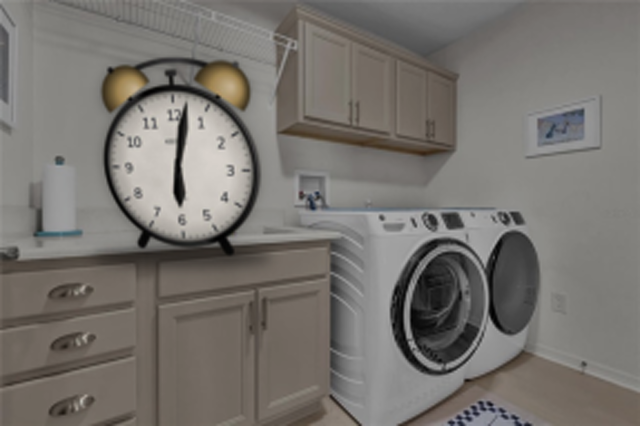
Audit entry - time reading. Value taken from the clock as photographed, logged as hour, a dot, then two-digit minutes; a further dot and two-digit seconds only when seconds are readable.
6.02
